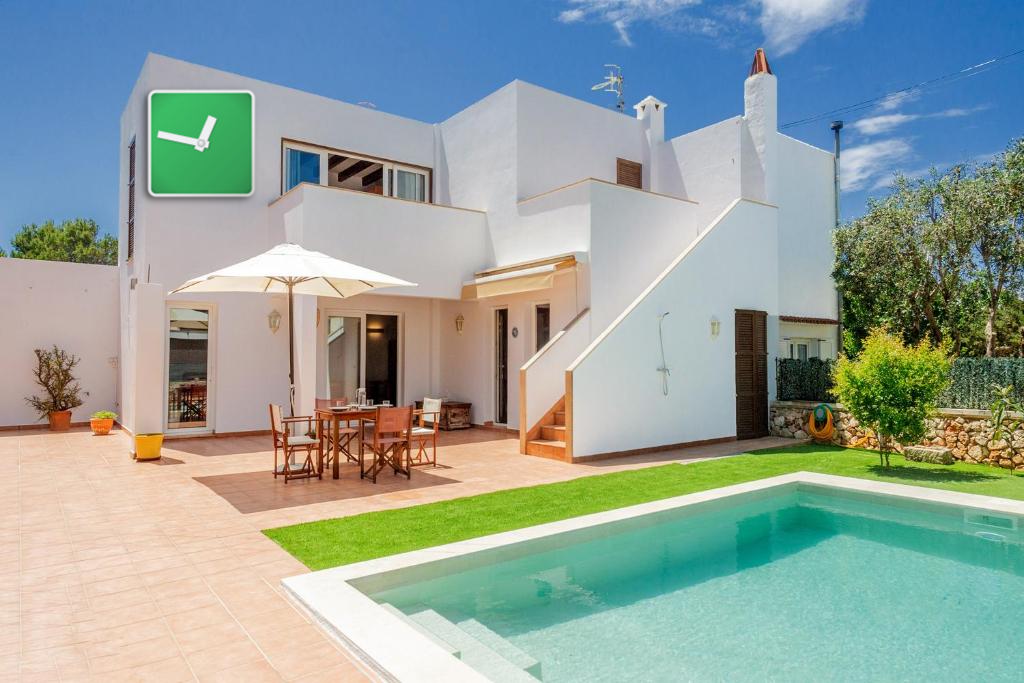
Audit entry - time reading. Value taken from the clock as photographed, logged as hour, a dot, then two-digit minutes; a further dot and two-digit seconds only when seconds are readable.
12.47
